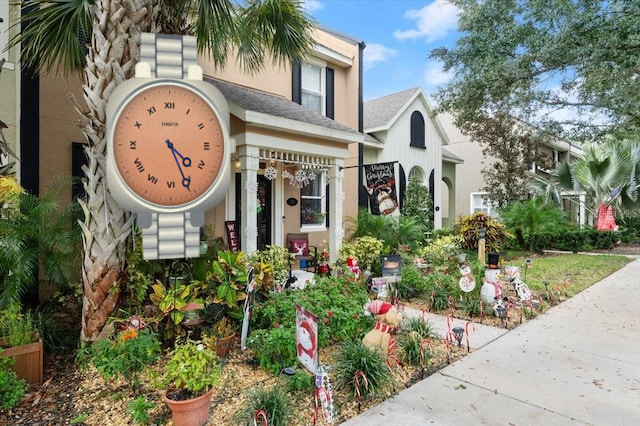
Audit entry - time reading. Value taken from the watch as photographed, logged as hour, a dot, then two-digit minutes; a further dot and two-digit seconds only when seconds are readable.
4.26
